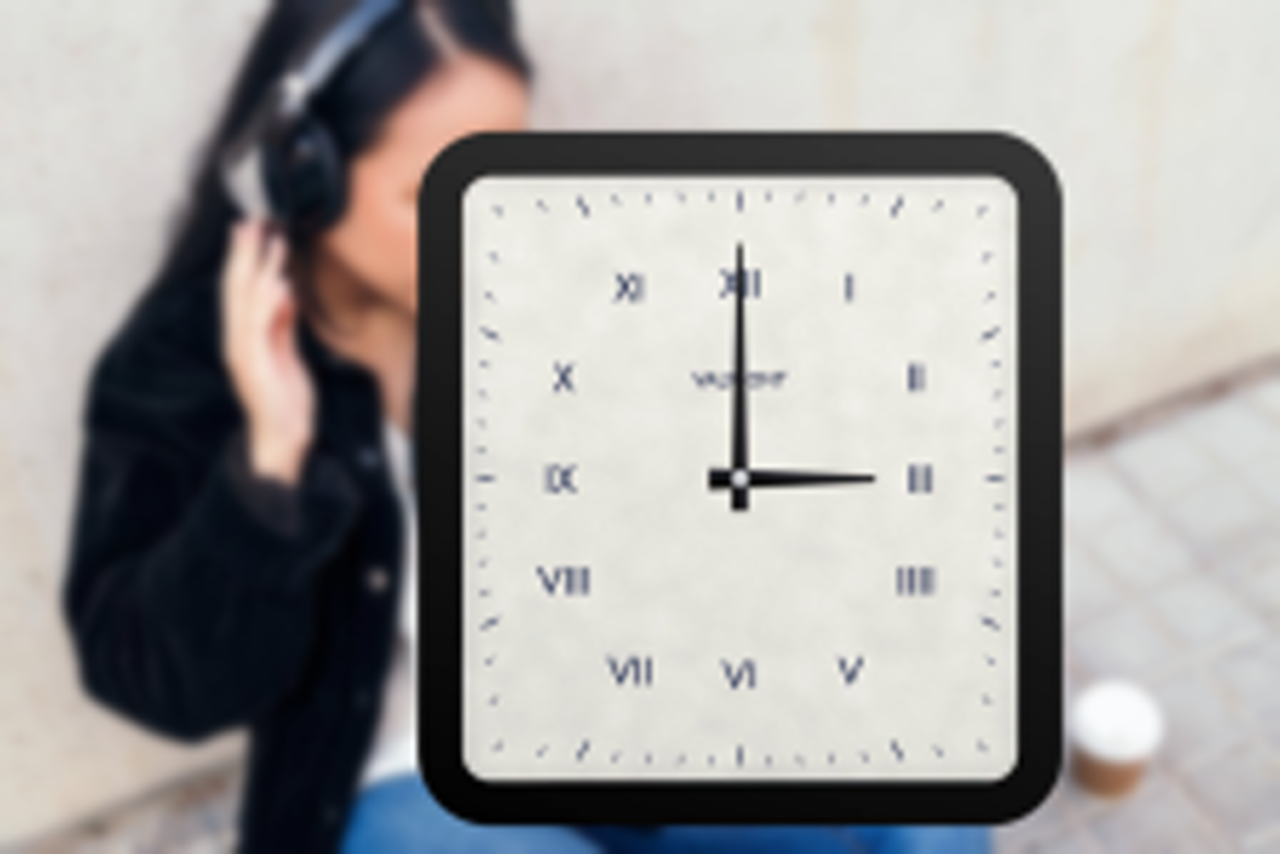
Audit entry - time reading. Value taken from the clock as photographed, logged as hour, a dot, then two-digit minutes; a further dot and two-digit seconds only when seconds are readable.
3.00
